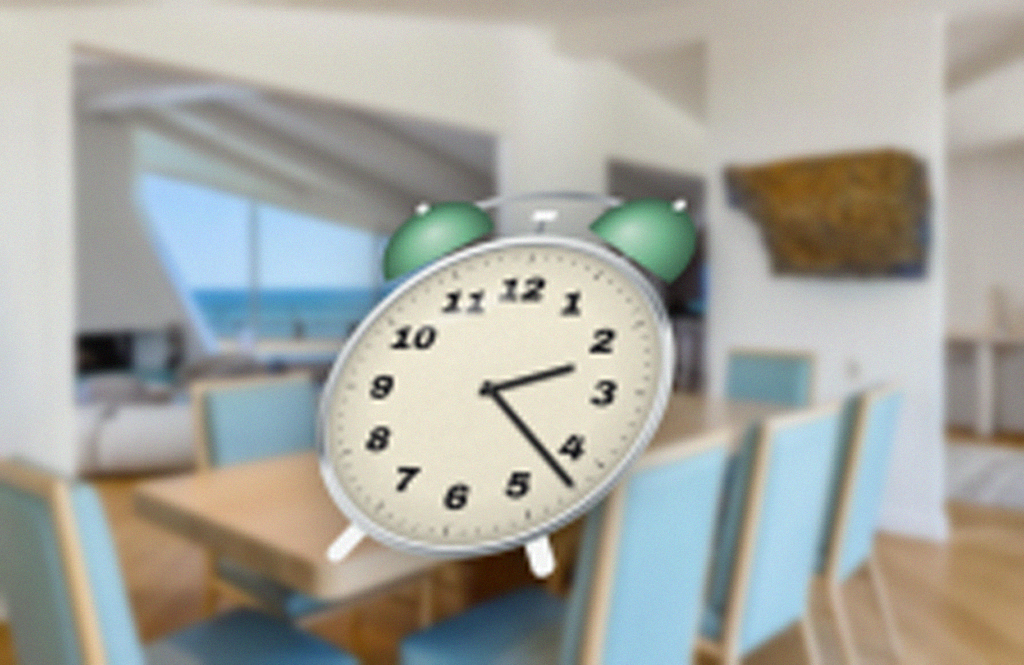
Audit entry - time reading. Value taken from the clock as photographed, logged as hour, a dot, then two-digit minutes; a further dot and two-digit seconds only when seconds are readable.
2.22
